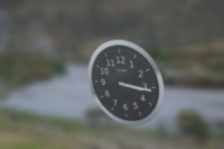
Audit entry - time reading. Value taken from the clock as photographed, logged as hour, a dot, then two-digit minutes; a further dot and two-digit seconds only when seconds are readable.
3.16
